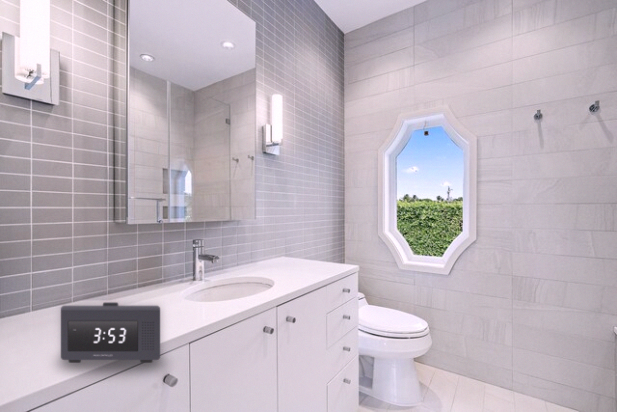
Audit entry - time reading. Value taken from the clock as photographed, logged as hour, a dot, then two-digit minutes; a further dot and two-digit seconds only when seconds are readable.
3.53
